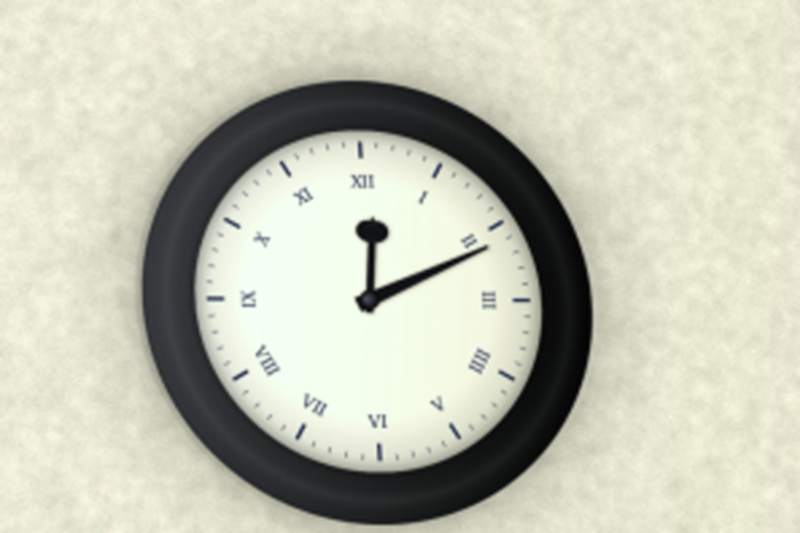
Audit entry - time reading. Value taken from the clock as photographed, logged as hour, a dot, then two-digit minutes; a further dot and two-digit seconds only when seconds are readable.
12.11
